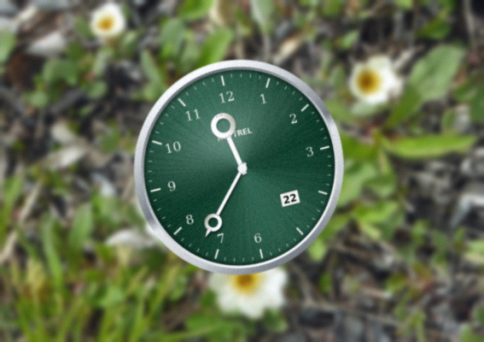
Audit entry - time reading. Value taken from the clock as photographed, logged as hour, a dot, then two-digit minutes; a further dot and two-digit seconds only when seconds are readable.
11.37
